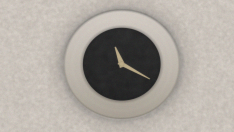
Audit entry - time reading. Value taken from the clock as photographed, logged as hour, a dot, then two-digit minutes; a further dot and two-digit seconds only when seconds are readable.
11.20
